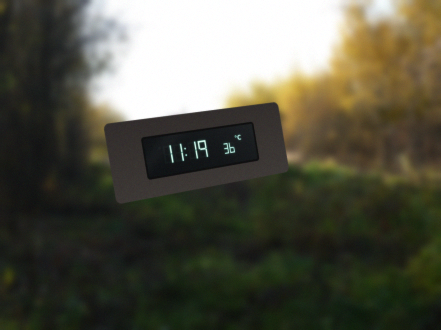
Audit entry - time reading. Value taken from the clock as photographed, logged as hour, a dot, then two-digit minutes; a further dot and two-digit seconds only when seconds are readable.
11.19
